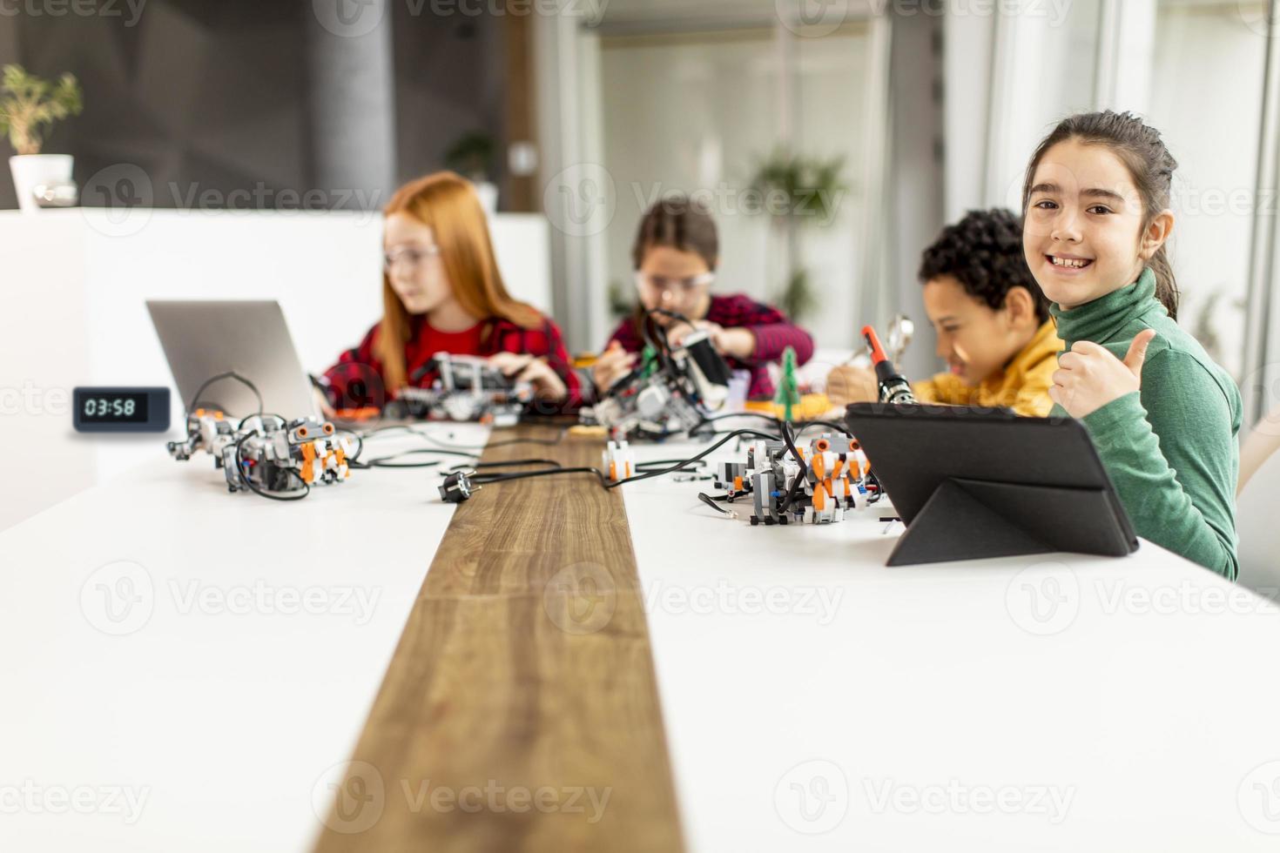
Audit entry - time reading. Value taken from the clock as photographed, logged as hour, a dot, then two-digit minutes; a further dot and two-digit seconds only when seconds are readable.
3.58
